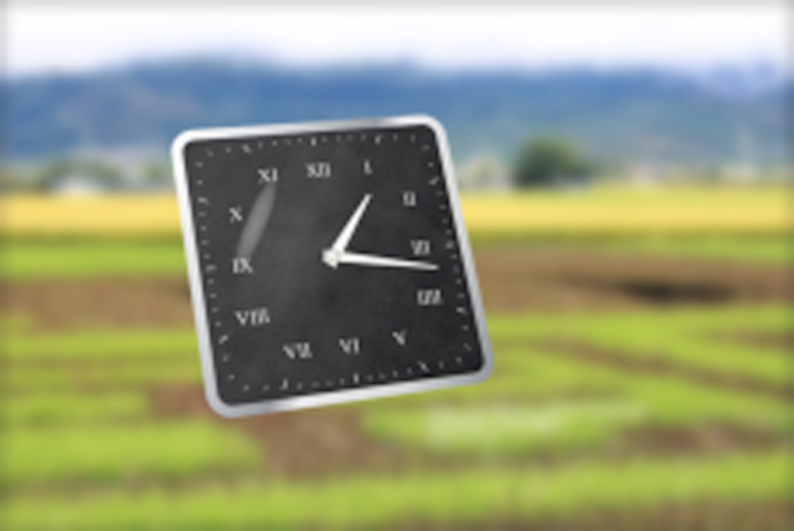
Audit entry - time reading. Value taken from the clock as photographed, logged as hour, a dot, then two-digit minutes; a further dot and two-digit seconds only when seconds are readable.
1.17
